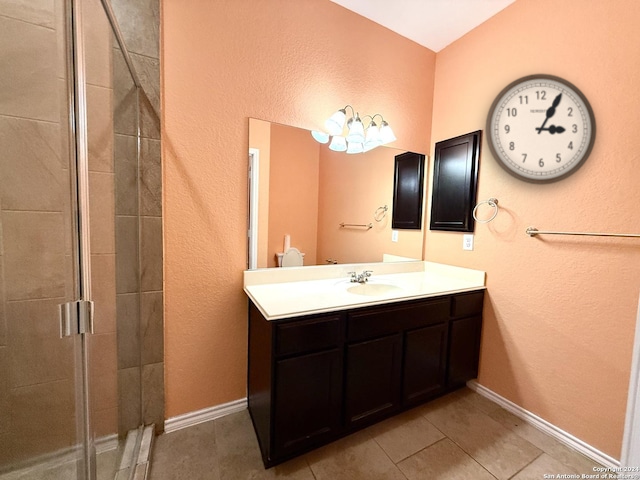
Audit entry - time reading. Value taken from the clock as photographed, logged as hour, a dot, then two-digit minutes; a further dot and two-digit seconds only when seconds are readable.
3.05
